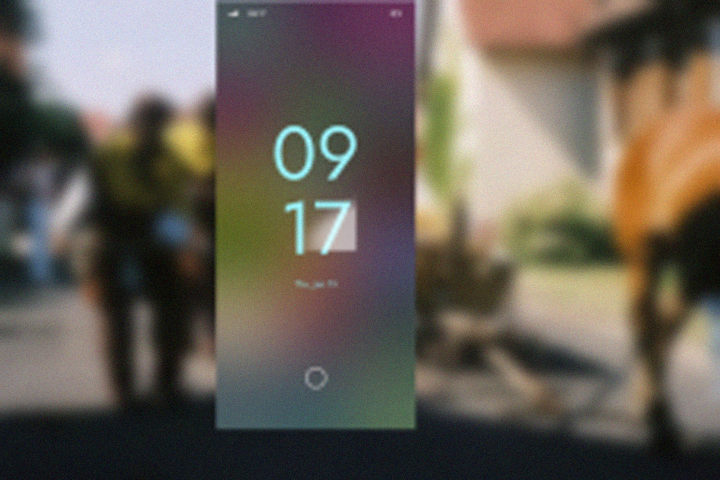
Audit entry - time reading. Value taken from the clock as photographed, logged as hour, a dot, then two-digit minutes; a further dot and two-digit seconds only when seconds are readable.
9.17
